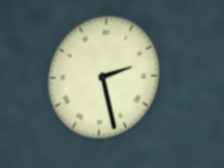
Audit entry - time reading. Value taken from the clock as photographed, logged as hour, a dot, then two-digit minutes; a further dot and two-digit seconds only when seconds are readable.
2.27
